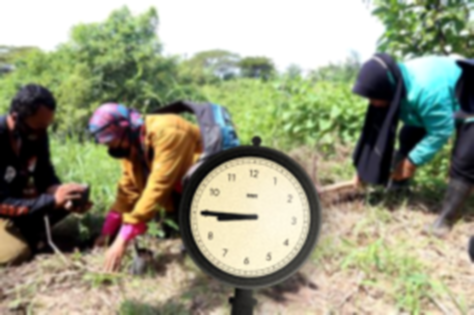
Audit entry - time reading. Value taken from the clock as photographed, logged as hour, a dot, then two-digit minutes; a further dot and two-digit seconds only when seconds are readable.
8.45
